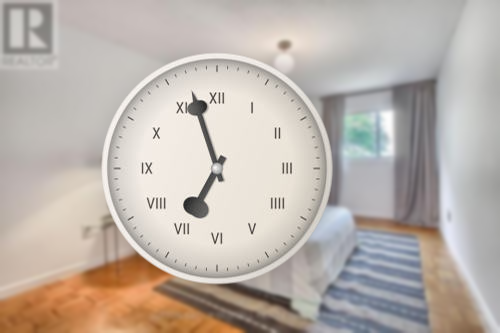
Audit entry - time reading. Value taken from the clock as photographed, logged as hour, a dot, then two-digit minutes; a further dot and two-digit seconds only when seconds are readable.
6.57
